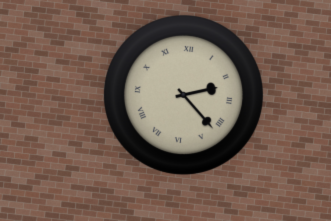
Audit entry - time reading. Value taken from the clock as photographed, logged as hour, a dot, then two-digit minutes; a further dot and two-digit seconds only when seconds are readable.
2.22
